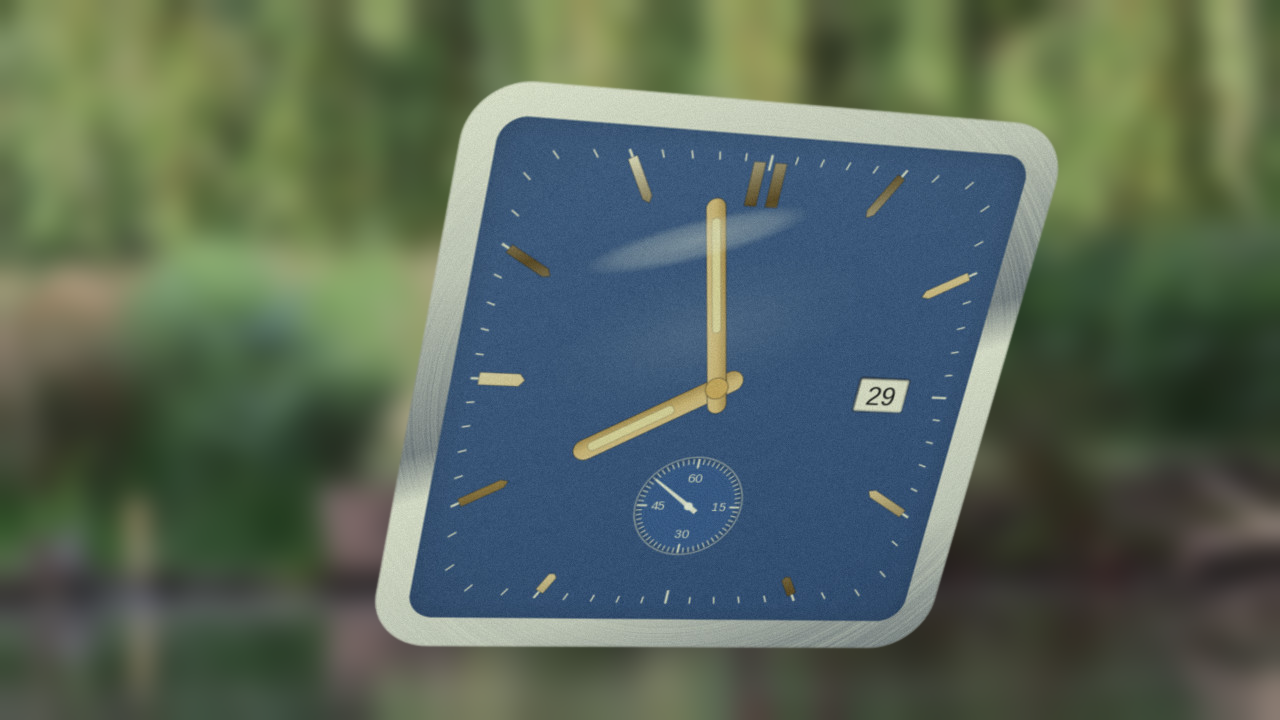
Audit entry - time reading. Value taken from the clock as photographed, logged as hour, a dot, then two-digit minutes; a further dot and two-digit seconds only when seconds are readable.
7.57.51
